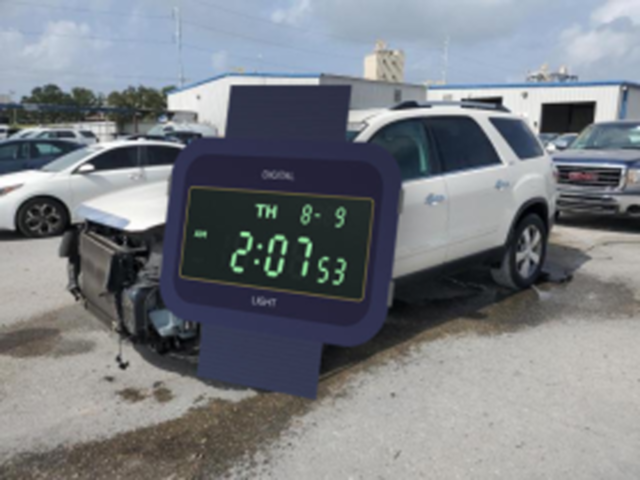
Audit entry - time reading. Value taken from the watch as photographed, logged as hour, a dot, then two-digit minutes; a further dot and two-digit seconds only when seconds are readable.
2.07.53
